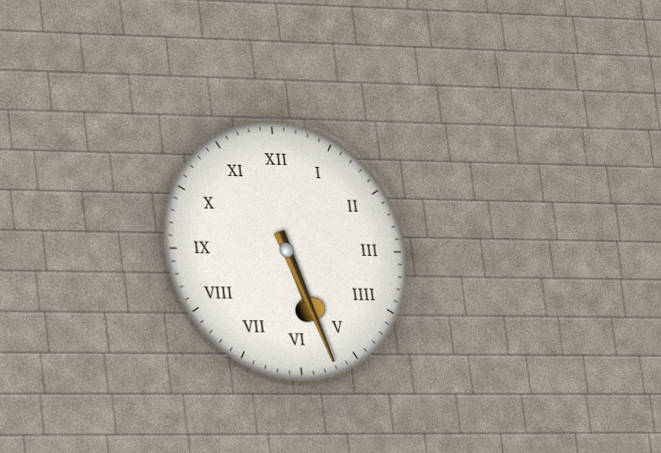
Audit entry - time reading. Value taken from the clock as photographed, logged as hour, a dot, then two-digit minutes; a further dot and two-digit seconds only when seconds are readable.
5.27
